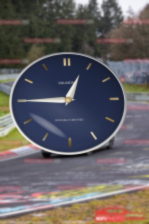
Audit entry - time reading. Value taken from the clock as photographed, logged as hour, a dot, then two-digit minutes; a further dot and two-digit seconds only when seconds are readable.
12.45
